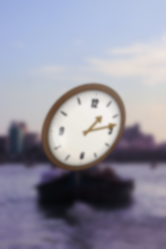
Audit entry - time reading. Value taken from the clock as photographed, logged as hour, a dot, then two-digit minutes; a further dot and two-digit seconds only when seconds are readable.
1.13
